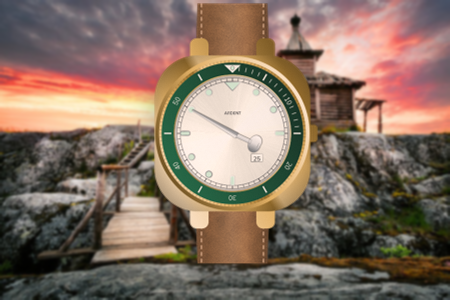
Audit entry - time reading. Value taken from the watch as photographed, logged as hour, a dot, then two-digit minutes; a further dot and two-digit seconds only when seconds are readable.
3.50
